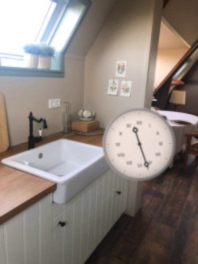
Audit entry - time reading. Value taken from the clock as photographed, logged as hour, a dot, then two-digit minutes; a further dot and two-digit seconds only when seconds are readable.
11.27
